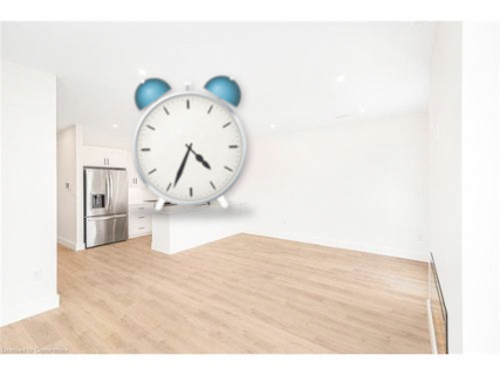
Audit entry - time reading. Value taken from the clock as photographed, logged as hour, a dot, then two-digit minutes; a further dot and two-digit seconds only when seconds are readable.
4.34
